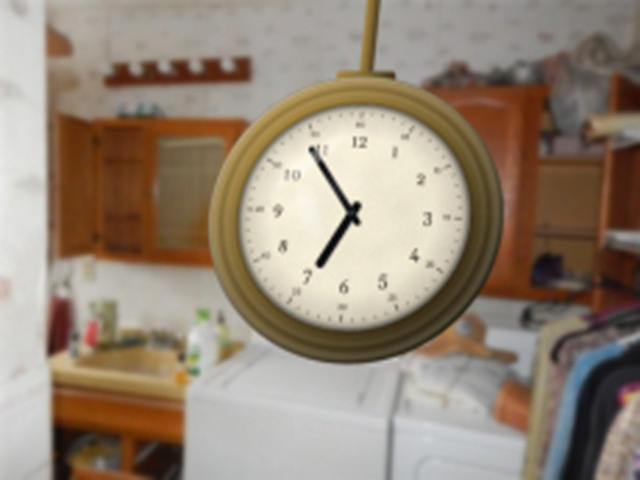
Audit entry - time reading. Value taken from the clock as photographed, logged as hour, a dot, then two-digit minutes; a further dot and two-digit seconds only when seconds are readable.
6.54
